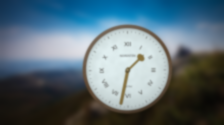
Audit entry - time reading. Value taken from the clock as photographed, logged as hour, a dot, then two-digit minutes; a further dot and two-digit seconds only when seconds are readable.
1.32
